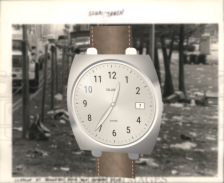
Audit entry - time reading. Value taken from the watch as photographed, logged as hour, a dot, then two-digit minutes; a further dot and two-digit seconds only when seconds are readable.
12.36
